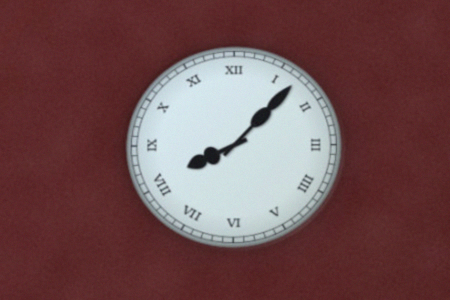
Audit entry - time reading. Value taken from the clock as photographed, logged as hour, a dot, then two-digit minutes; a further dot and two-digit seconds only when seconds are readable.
8.07
